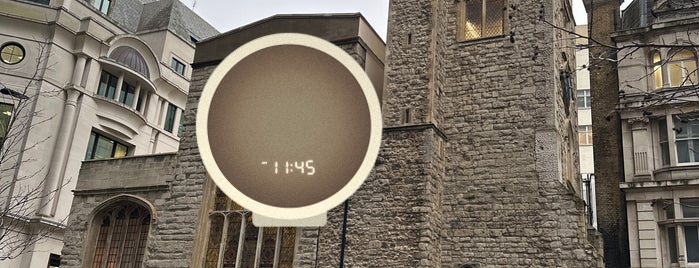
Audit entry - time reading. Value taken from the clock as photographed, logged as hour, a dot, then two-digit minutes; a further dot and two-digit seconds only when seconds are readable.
11.45
